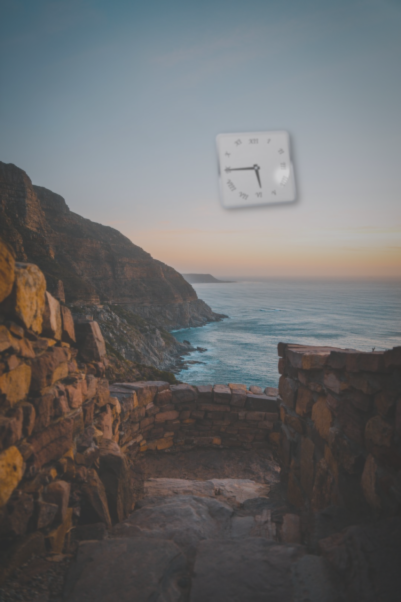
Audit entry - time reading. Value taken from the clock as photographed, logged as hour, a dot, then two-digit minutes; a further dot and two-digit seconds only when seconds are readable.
5.45
